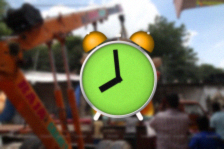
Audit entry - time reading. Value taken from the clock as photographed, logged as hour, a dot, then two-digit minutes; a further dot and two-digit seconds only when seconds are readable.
7.59
